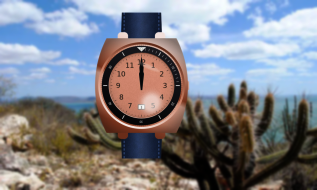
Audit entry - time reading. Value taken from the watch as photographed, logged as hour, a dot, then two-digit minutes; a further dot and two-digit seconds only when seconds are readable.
12.00
